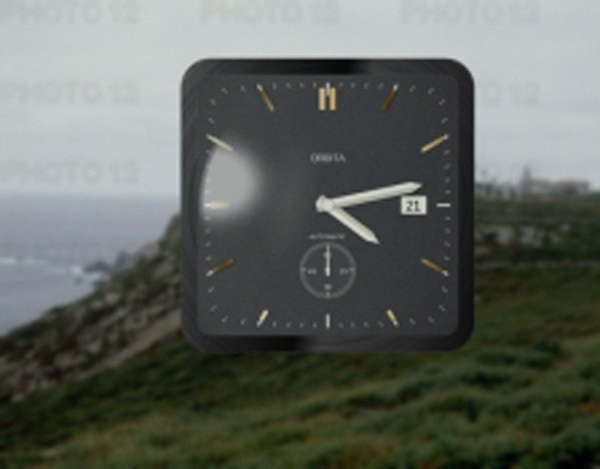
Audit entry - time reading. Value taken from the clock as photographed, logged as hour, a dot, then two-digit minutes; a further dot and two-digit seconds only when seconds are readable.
4.13
